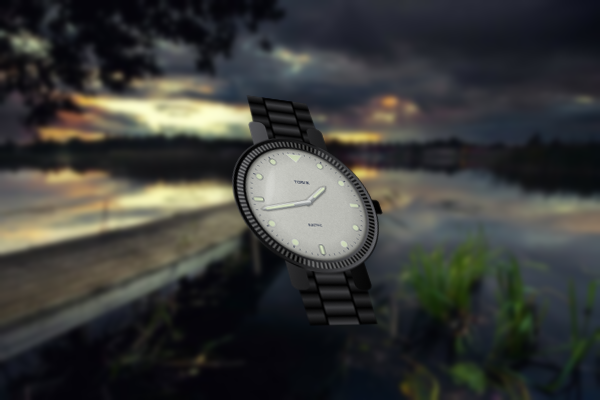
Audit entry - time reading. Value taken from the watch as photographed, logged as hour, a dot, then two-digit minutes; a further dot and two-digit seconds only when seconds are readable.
1.43
